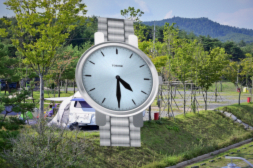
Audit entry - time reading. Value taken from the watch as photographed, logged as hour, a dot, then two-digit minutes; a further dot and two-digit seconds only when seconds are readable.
4.30
